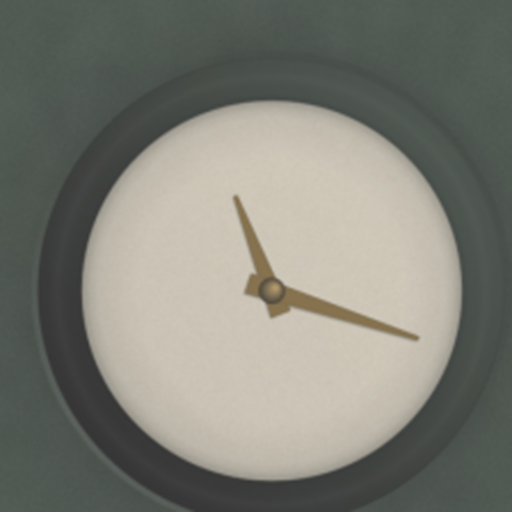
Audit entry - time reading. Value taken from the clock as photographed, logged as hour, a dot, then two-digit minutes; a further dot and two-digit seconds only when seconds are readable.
11.18
